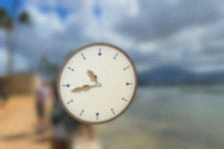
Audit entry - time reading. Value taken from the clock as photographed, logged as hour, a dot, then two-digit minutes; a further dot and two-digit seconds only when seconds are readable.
10.43
